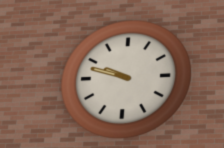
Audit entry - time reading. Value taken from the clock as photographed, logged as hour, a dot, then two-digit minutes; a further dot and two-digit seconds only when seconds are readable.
9.48
